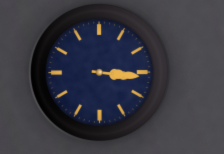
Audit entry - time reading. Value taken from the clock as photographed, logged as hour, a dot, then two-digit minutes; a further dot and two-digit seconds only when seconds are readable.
3.16
